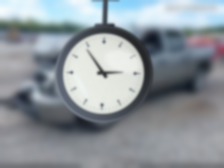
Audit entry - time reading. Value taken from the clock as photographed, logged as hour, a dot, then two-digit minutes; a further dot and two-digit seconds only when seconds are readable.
2.54
